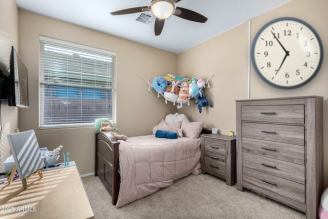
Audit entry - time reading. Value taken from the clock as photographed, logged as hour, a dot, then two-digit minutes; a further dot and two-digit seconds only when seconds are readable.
6.54
